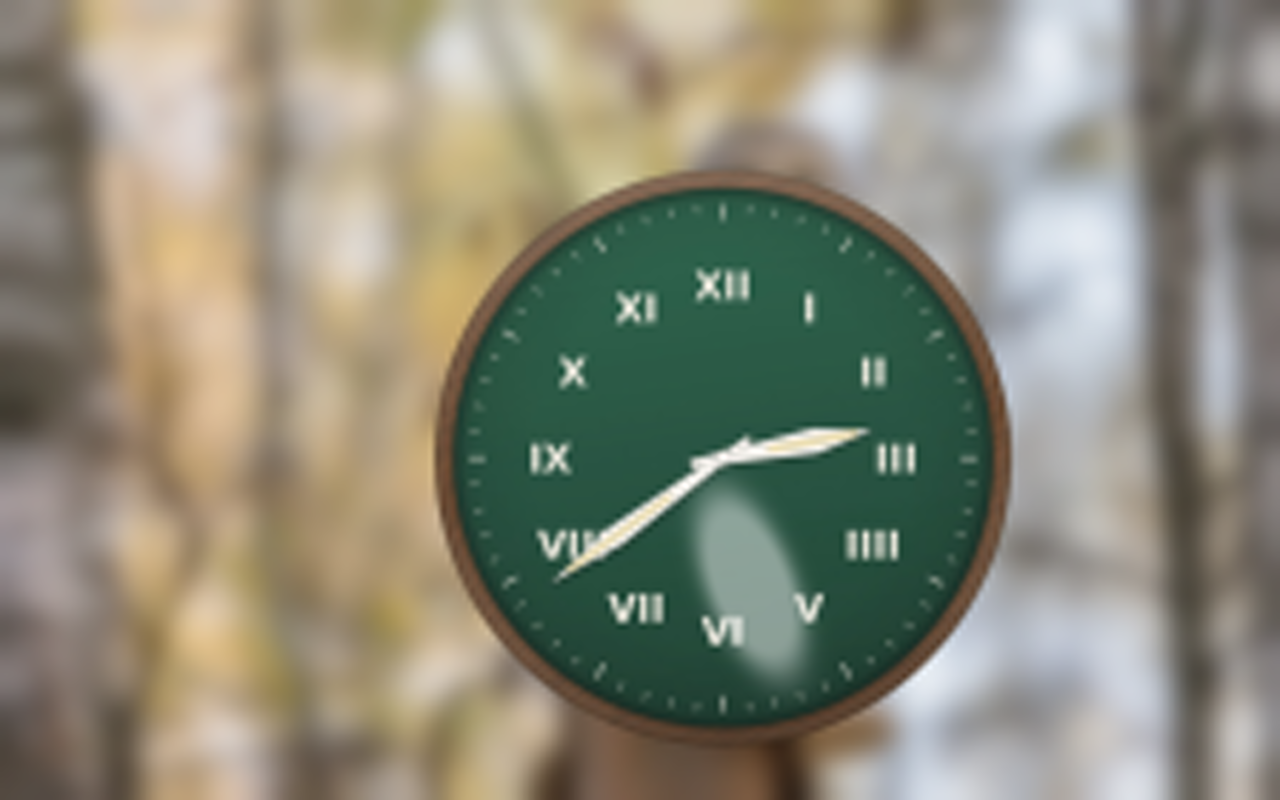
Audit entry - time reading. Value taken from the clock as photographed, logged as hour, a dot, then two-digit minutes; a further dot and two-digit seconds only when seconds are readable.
2.39
